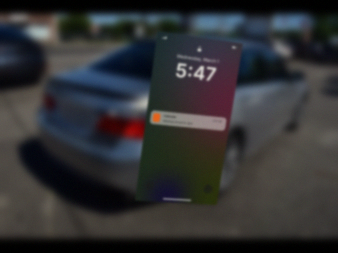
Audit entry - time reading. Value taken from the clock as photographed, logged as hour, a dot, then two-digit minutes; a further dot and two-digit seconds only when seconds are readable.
5.47
